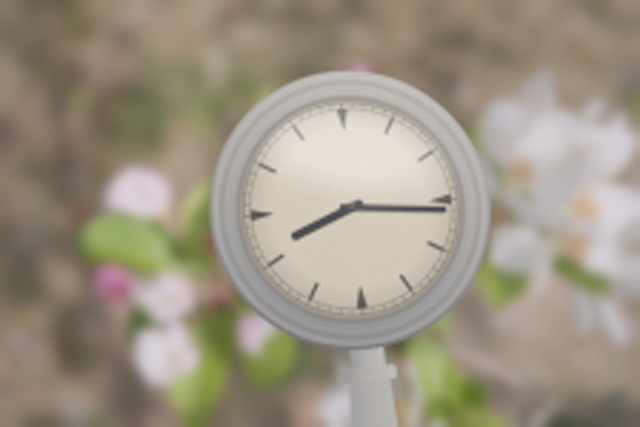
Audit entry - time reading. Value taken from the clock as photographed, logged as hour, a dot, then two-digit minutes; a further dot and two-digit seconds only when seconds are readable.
8.16
